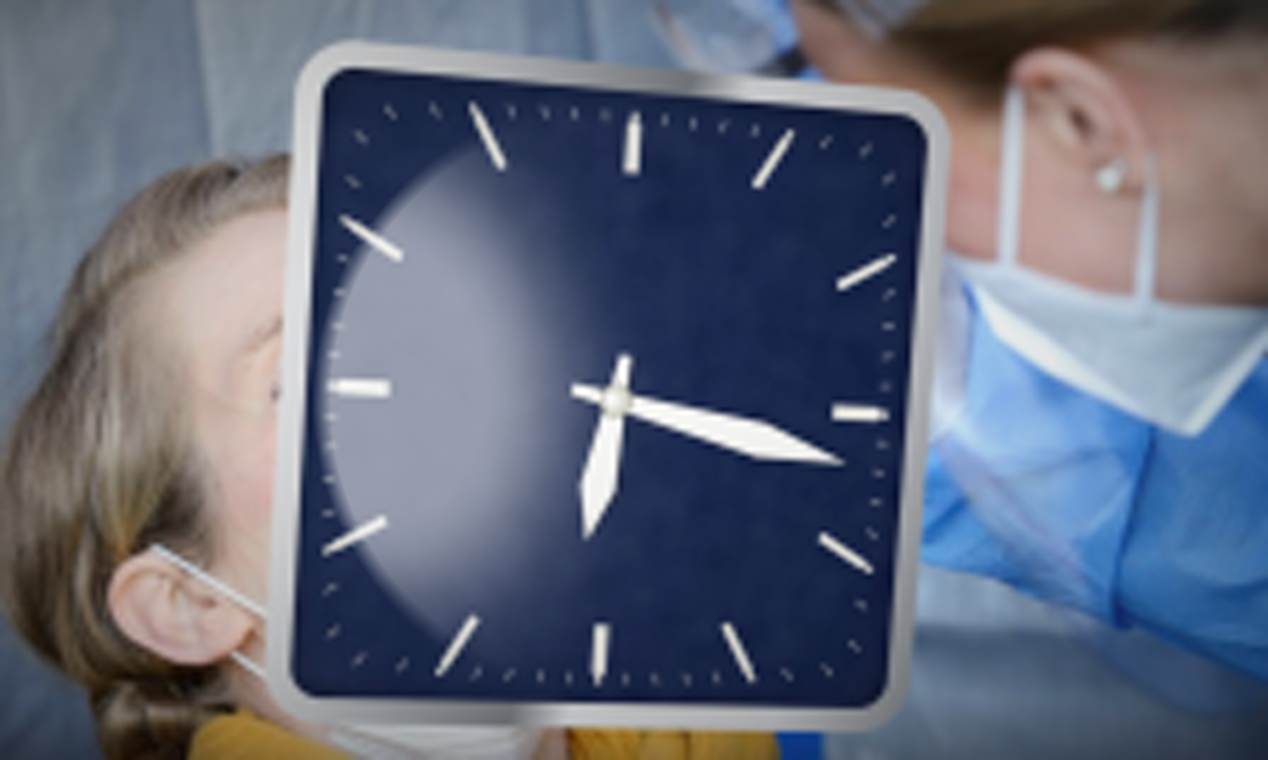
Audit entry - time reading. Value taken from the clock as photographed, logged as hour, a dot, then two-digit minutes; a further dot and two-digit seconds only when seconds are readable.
6.17
